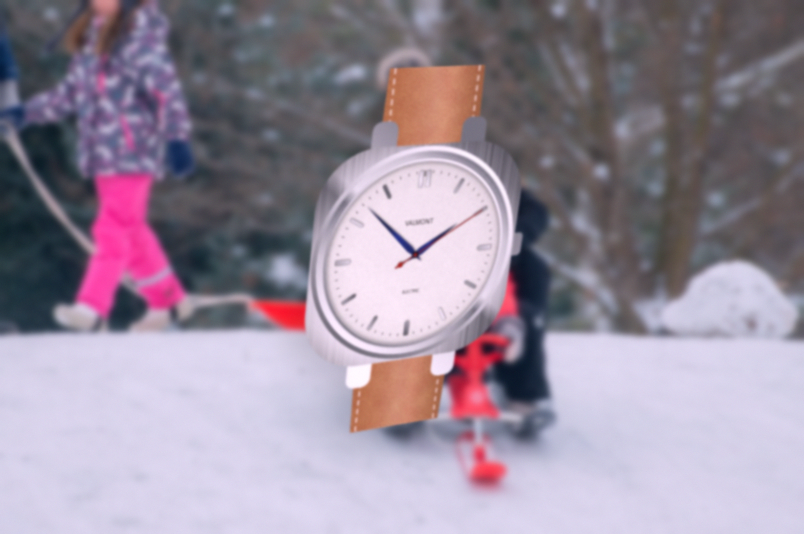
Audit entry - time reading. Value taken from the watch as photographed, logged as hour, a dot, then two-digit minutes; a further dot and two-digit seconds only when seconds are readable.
1.52.10
